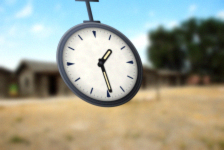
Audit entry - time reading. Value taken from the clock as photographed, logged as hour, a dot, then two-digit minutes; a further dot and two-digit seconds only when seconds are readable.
1.29
